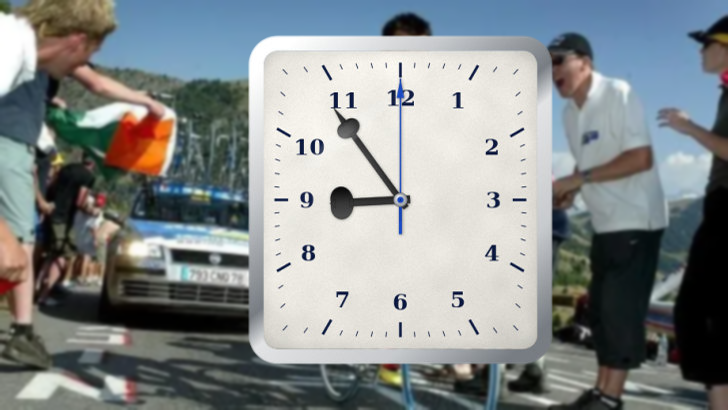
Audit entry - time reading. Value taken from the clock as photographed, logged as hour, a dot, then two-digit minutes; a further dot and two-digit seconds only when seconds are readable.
8.54.00
